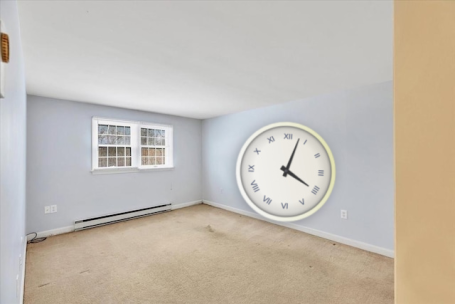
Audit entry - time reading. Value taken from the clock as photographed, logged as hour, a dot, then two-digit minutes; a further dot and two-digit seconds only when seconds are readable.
4.03
